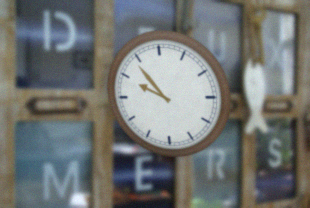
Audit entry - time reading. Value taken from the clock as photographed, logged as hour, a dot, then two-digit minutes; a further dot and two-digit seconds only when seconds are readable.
9.54
